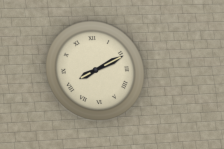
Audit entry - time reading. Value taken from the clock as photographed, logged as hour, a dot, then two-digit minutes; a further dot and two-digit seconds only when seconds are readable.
8.11
